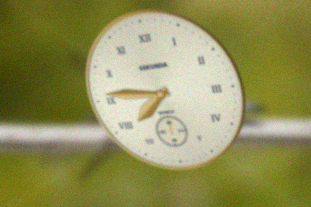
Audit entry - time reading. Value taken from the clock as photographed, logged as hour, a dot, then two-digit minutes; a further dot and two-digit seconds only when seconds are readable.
7.46
